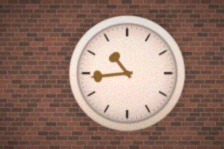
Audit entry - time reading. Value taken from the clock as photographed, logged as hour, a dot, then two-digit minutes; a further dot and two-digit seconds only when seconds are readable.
10.44
